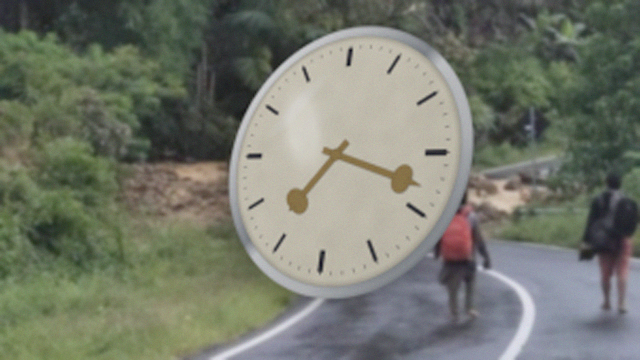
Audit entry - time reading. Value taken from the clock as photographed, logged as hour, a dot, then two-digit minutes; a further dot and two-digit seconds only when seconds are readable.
7.18
